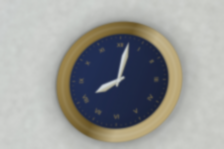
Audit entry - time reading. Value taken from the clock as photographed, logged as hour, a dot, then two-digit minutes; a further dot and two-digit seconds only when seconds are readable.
8.02
